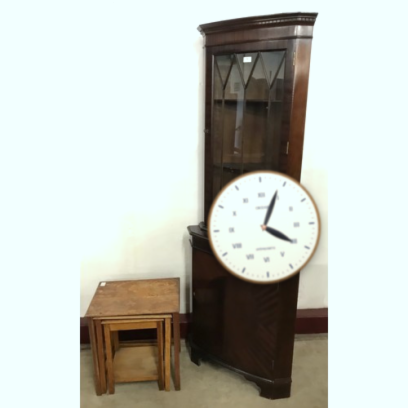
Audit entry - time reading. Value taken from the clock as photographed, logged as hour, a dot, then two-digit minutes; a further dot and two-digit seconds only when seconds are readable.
4.04
